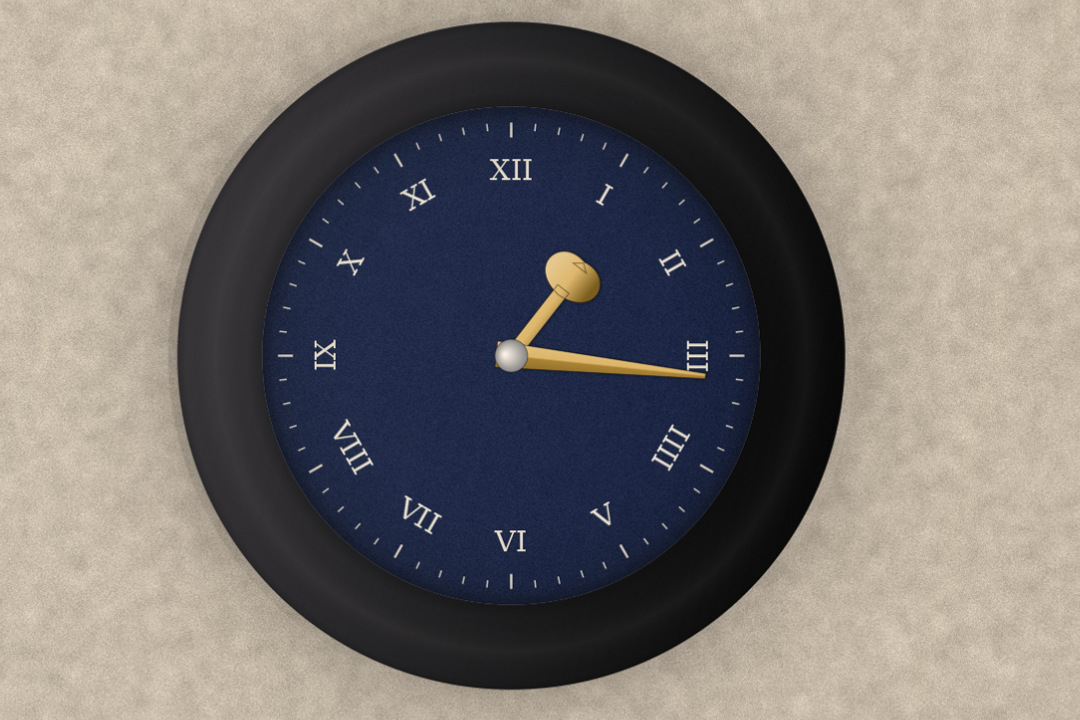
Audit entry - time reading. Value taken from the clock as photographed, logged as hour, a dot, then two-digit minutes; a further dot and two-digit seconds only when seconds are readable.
1.16
